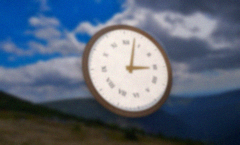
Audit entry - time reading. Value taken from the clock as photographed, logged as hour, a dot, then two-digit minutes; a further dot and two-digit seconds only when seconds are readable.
3.03
